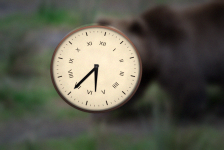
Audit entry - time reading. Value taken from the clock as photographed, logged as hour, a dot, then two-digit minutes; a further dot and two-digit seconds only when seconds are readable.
5.35
